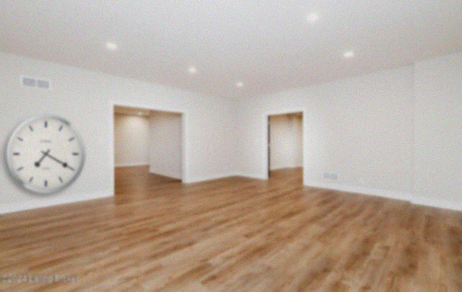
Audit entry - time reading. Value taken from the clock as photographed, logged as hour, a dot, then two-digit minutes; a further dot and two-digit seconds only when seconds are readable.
7.20
